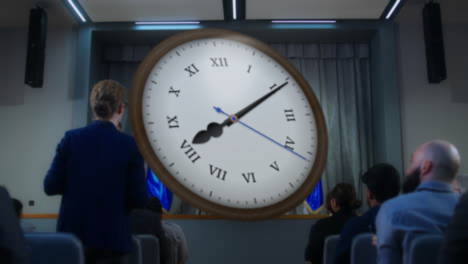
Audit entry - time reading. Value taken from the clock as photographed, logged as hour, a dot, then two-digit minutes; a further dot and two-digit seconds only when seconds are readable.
8.10.21
